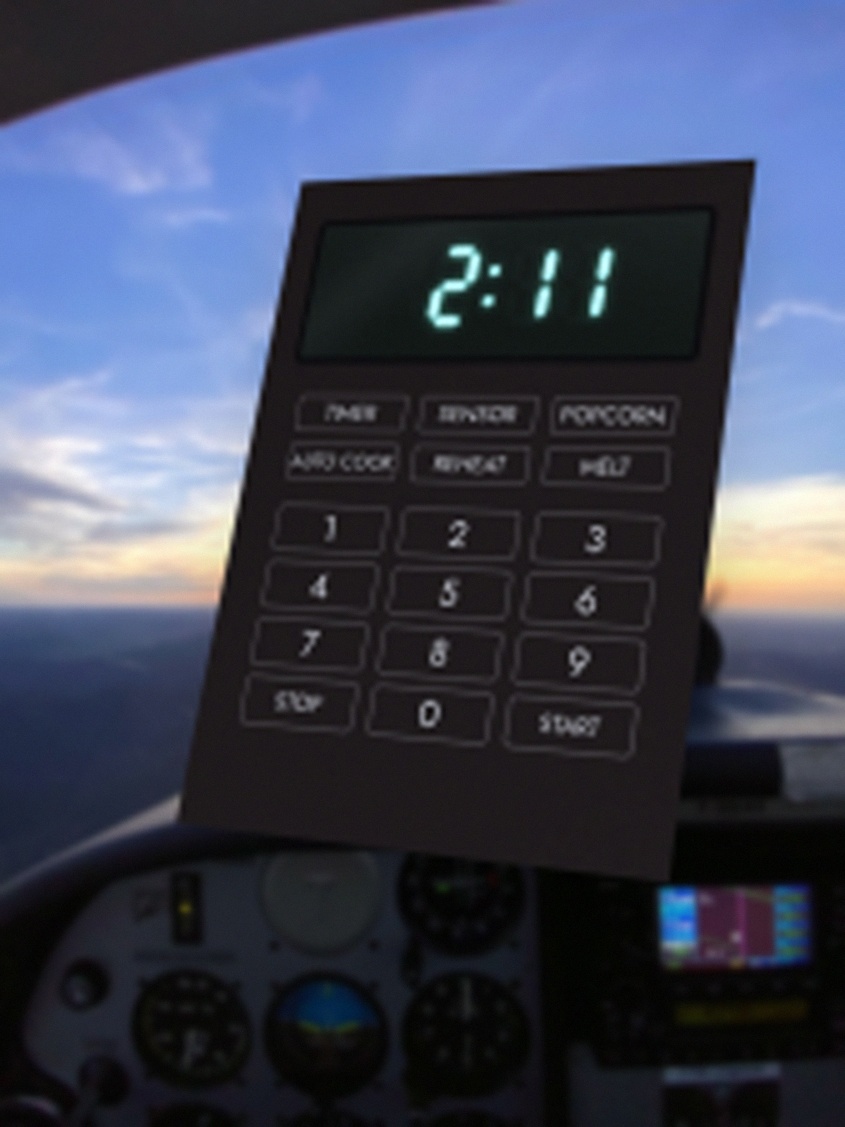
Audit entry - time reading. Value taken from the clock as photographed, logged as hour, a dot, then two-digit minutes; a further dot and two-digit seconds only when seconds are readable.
2.11
